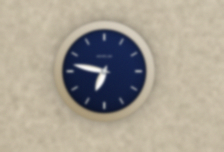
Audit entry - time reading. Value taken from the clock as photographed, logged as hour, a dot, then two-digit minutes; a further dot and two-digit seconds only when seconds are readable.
6.47
